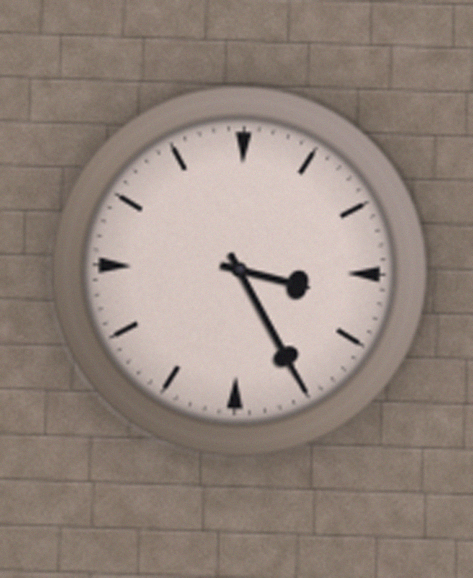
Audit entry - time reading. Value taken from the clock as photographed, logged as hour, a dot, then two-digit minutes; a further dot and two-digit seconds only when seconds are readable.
3.25
